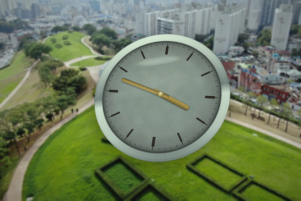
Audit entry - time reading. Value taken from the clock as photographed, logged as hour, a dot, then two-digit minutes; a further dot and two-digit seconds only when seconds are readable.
3.48
